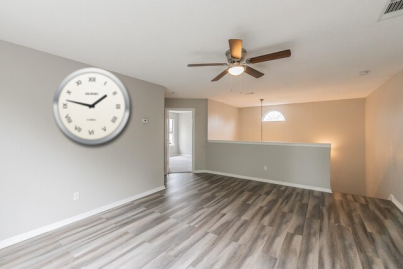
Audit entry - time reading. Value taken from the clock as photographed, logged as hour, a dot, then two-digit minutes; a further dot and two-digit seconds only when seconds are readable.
1.47
